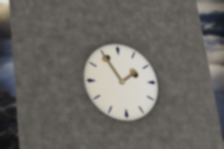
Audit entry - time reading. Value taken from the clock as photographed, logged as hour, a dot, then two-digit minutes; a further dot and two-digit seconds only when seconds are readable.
1.55
